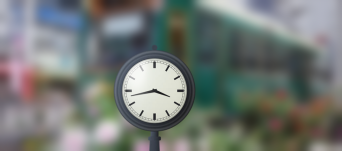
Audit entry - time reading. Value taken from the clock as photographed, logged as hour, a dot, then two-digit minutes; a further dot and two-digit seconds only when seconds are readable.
3.43
